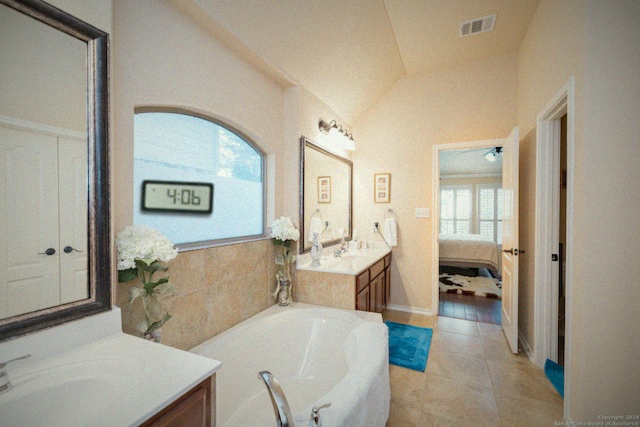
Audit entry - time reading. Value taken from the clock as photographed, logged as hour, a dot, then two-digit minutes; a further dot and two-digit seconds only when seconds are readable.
4.06
